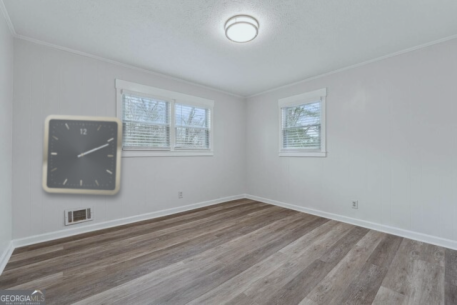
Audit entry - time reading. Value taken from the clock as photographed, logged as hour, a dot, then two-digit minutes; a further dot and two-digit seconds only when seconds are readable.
2.11
